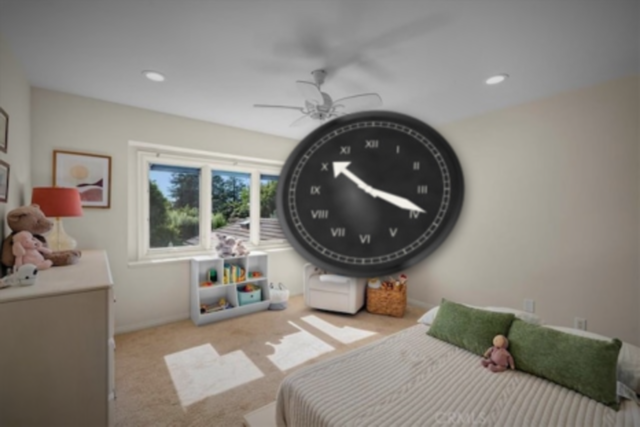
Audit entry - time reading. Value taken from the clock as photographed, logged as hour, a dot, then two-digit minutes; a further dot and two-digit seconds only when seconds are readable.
10.19
